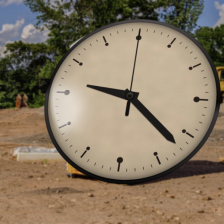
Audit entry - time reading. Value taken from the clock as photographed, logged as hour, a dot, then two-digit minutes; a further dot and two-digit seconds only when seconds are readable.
9.22.00
